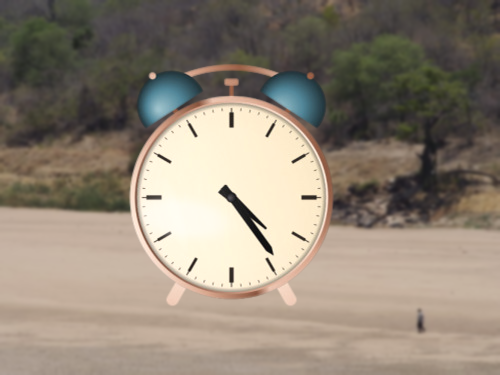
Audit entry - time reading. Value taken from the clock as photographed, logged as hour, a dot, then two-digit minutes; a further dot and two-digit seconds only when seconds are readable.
4.24
